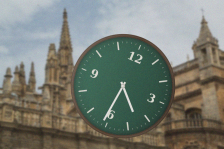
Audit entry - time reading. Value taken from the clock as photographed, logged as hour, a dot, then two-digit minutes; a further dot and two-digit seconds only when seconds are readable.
4.31
